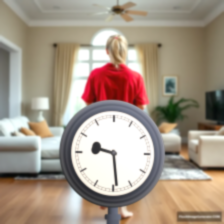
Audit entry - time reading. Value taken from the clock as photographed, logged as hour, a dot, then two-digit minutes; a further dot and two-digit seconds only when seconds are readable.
9.29
